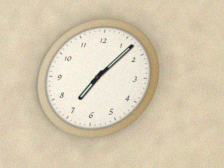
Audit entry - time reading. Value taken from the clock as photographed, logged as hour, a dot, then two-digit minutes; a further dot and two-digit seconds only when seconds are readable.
7.07
